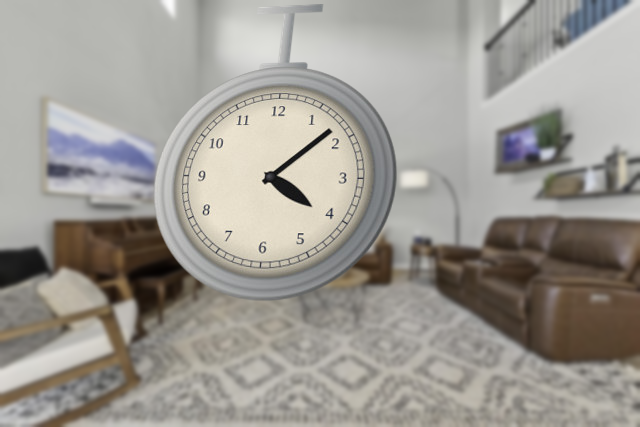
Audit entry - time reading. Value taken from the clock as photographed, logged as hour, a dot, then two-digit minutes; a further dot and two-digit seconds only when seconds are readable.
4.08
